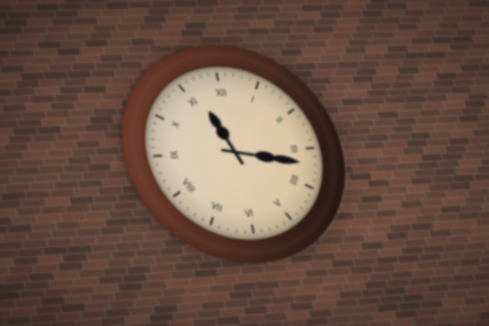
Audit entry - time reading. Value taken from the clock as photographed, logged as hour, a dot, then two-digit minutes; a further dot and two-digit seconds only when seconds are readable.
11.17
